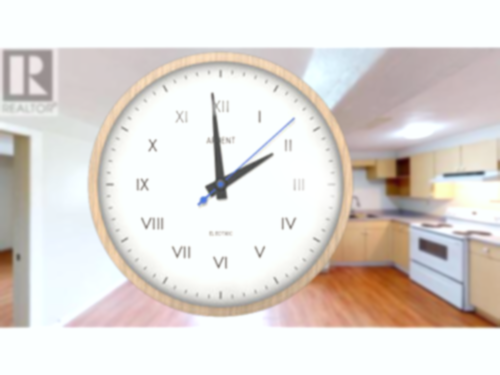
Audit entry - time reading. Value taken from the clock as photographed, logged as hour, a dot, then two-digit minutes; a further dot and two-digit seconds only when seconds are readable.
1.59.08
